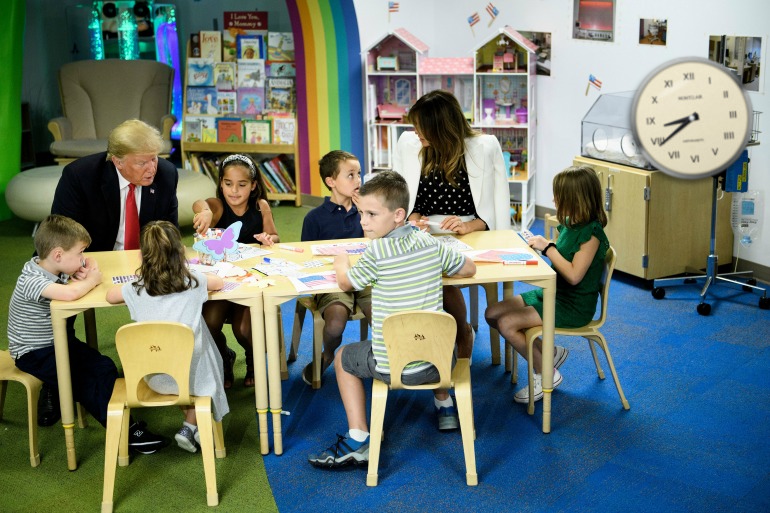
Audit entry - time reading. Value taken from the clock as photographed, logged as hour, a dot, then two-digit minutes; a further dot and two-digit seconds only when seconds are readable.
8.39
